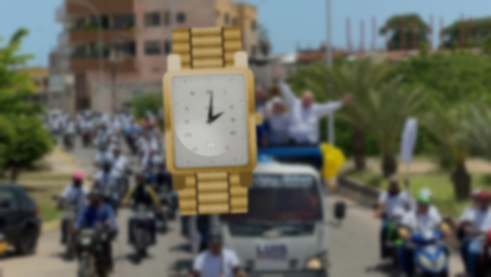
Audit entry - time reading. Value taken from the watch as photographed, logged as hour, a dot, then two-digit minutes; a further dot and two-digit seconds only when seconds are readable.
2.01
